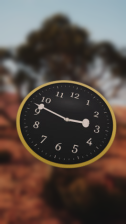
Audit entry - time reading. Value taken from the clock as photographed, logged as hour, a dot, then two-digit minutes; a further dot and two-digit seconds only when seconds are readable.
2.47
